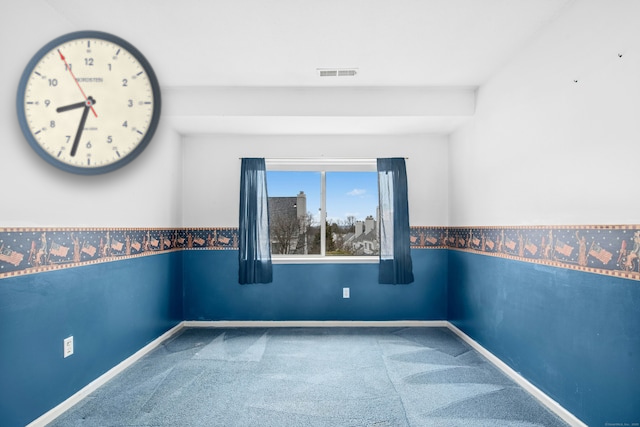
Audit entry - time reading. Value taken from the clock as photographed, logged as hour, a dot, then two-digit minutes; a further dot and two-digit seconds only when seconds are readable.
8.32.55
